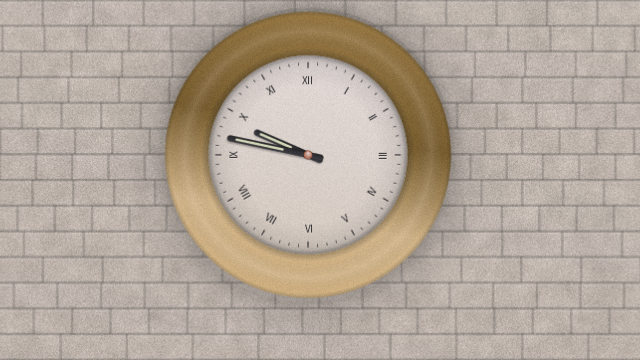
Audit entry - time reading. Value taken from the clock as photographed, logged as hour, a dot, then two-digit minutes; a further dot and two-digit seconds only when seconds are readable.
9.47
